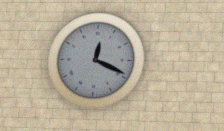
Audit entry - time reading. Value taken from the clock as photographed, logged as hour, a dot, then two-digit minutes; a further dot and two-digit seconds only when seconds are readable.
12.19
